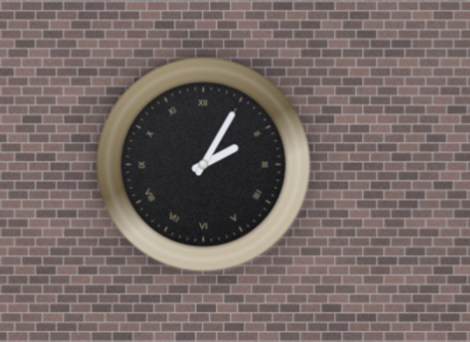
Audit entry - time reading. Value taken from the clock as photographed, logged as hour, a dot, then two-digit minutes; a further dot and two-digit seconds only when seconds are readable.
2.05
